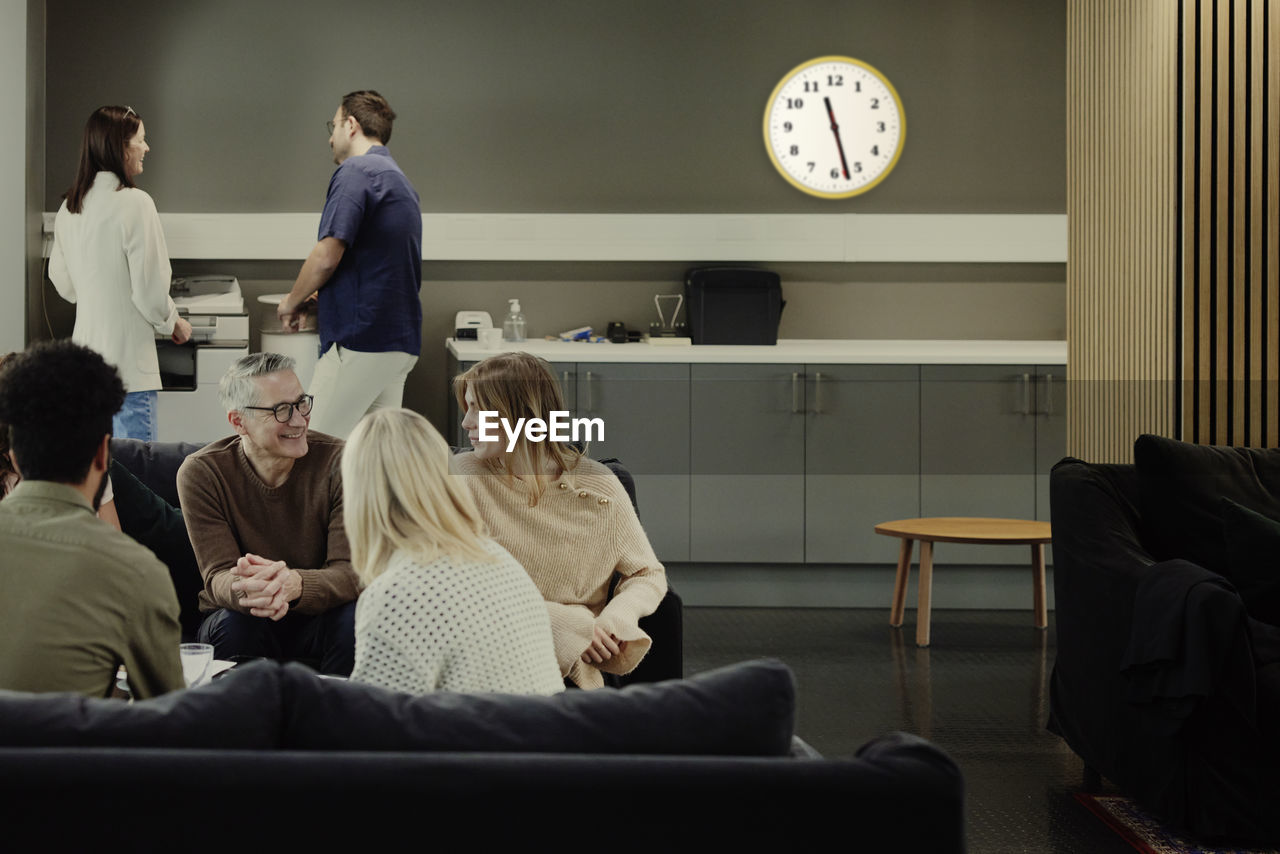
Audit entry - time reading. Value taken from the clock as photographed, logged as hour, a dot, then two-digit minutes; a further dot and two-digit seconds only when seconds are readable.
11.27.28
